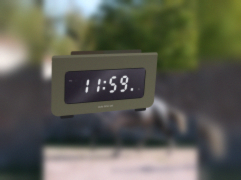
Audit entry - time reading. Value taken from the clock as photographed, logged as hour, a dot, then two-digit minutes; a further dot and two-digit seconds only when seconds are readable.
11.59
